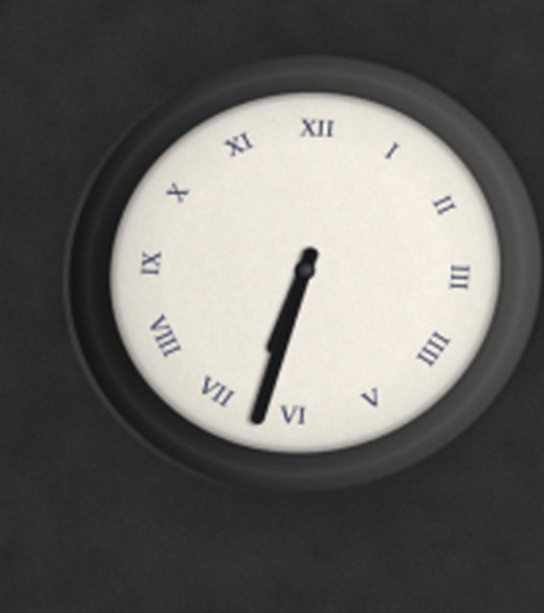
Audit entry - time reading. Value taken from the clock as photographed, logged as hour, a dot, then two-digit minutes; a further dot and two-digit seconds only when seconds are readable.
6.32
